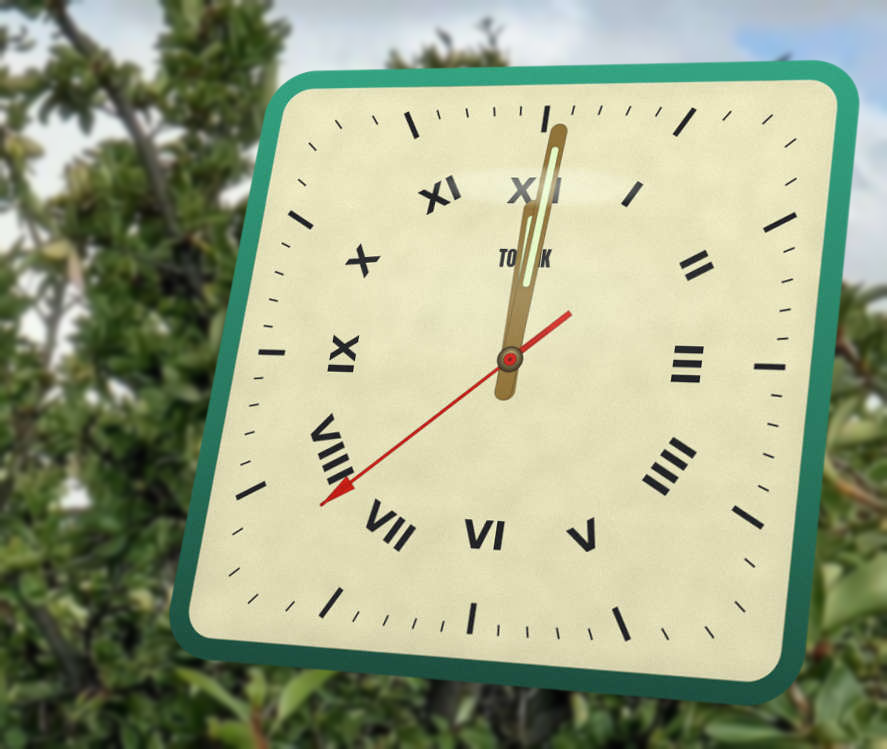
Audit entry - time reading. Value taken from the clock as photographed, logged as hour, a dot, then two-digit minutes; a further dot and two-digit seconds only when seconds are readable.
12.00.38
